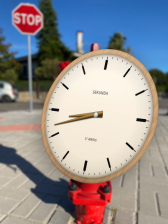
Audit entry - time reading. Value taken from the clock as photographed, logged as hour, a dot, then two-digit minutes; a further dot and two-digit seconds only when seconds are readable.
8.42
